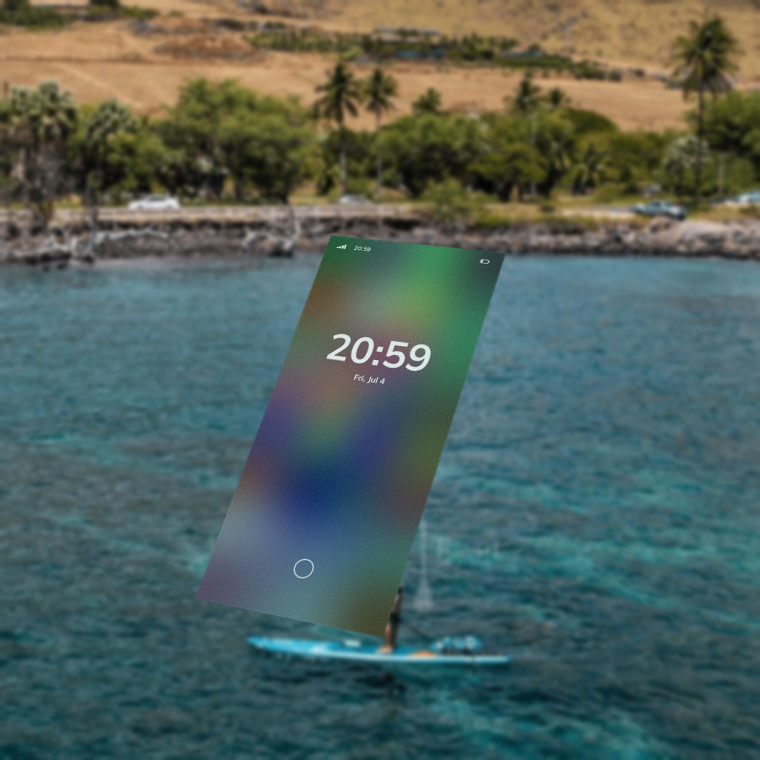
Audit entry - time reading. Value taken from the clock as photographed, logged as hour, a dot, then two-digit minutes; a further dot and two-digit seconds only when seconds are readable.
20.59
